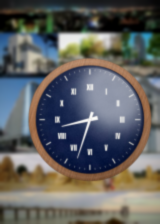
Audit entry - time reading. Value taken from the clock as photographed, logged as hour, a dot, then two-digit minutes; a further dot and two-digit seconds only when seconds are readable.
8.33
